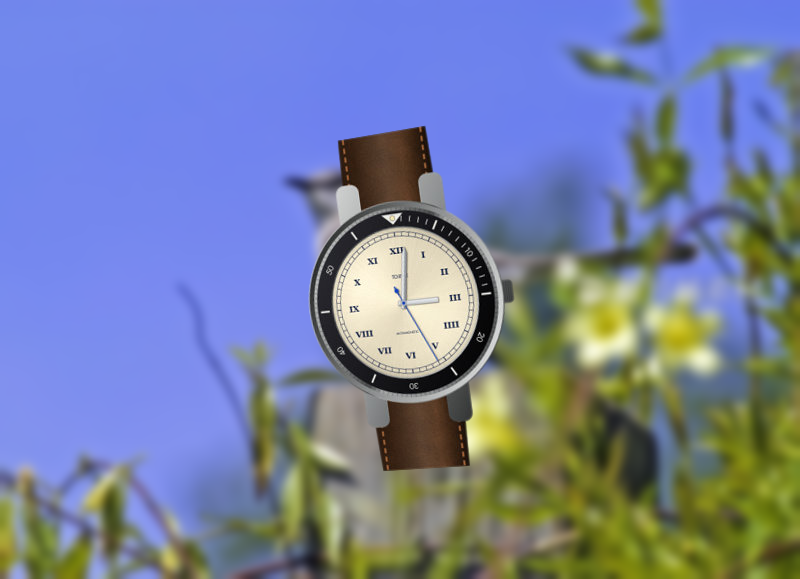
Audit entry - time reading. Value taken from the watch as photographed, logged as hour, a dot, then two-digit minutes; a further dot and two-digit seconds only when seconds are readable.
3.01.26
